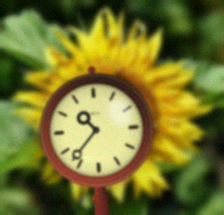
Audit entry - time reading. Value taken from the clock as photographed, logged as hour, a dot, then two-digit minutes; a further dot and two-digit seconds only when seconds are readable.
10.37
